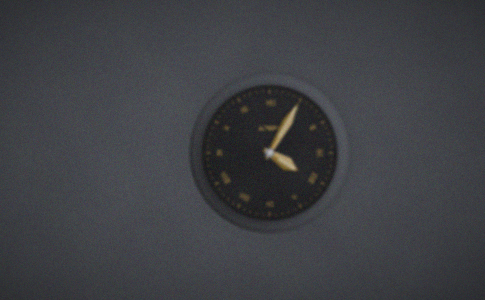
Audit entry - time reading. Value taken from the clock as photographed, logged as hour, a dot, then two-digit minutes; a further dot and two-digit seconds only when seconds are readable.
4.05
